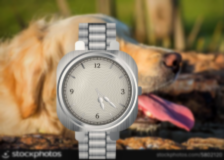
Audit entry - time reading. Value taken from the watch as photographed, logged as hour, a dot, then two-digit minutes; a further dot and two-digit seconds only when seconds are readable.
5.22
